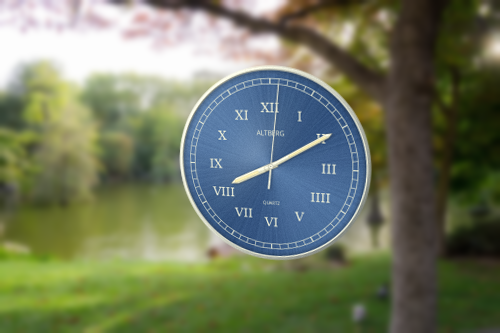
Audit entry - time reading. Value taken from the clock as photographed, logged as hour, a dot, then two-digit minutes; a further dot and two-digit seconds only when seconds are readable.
8.10.01
